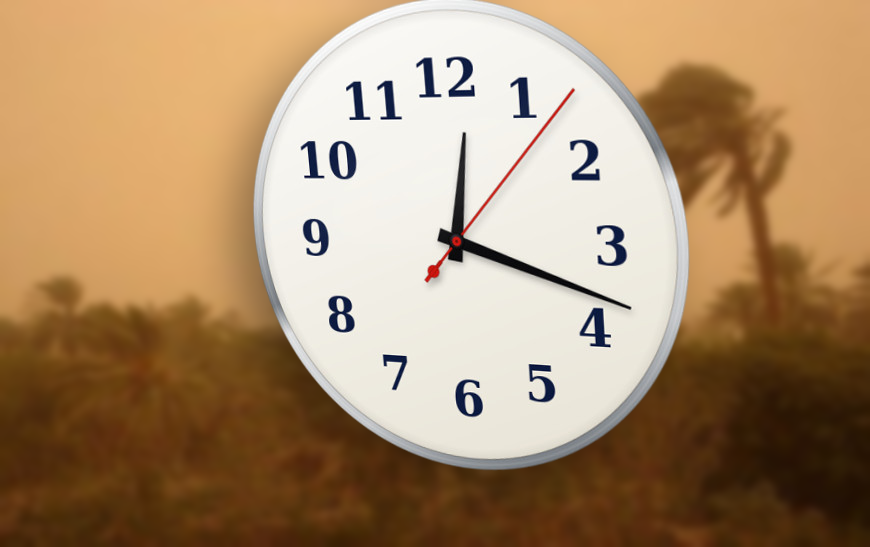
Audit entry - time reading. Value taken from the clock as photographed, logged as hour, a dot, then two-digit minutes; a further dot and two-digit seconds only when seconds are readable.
12.18.07
